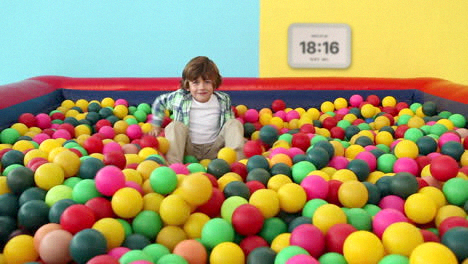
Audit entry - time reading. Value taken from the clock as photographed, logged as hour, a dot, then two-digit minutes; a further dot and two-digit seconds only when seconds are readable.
18.16
